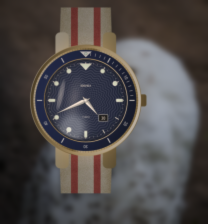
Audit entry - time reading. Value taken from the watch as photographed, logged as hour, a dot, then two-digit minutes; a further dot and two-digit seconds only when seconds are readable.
4.41
